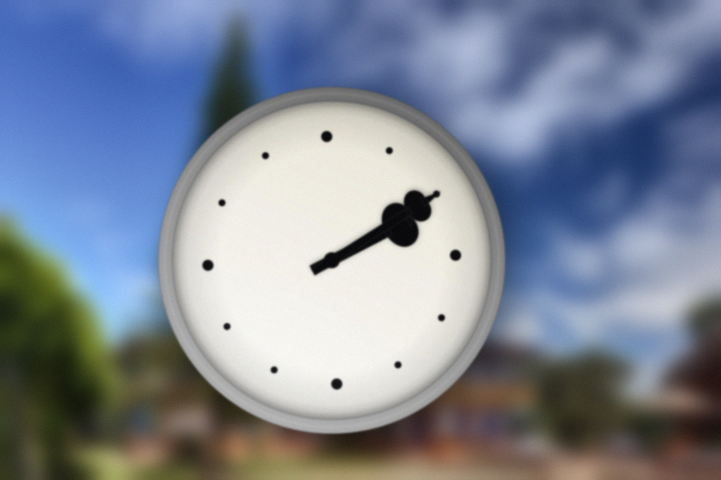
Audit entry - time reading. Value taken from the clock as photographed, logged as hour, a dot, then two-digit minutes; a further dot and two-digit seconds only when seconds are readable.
2.10
